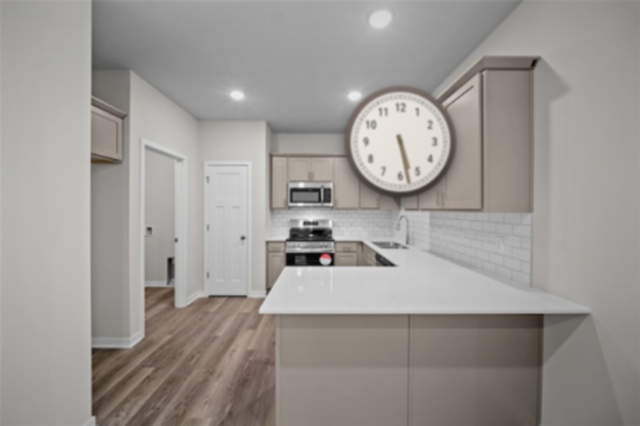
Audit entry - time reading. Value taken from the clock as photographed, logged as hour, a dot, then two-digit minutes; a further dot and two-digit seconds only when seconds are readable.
5.28
